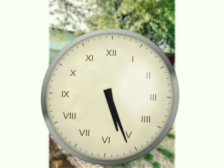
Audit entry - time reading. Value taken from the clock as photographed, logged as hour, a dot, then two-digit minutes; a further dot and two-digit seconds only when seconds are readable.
5.26
